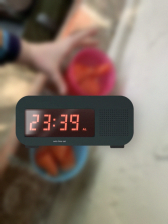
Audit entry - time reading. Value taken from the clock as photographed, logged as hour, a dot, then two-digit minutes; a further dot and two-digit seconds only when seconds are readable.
23.39
